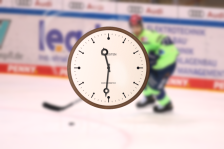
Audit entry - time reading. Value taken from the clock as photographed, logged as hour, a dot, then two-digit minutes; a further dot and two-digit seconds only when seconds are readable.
11.31
